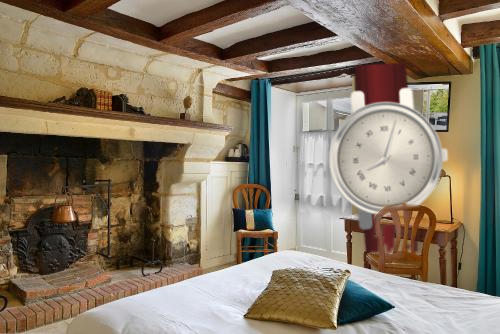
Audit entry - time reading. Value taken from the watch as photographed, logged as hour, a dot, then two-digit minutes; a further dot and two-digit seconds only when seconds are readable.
8.03
